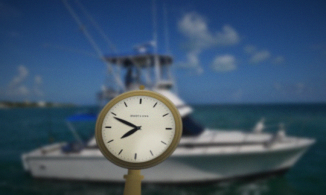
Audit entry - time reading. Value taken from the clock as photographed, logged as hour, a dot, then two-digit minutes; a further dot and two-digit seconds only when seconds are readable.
7.49
